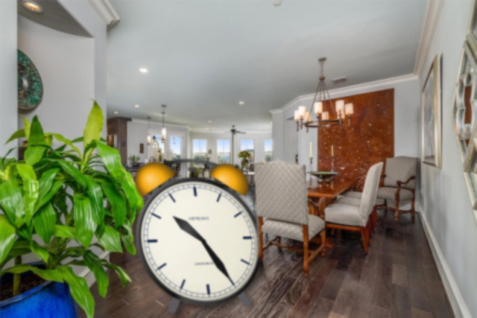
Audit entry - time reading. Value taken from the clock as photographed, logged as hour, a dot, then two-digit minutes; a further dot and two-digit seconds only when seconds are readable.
10.25
